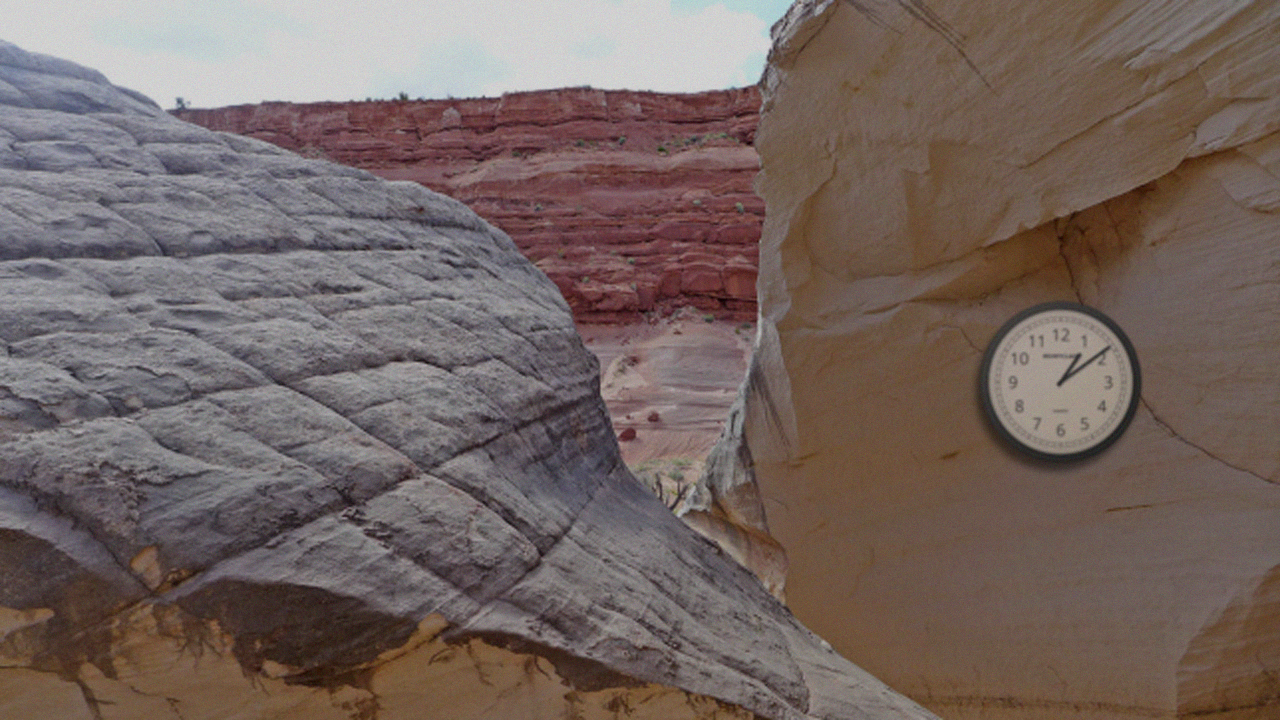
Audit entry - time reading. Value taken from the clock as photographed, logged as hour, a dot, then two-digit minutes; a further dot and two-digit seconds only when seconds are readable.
1.09
